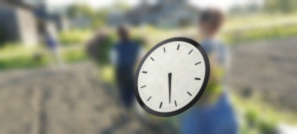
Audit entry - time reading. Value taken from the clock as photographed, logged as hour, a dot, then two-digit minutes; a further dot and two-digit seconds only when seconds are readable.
5.27
